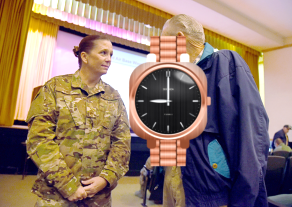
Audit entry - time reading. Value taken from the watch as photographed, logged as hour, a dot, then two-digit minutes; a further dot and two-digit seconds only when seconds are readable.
9.00
